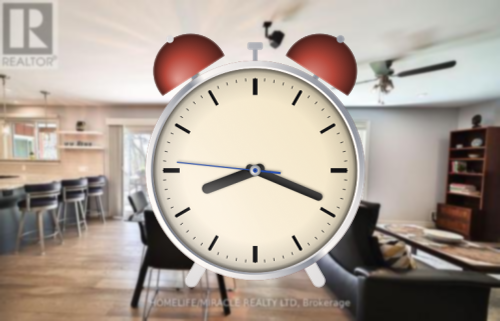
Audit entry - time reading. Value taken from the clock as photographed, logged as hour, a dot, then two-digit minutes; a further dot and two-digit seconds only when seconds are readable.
8.18.46
